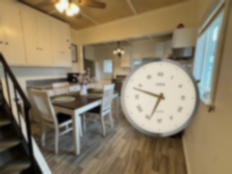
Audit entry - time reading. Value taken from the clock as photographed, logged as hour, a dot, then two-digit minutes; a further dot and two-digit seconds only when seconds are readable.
6.48
